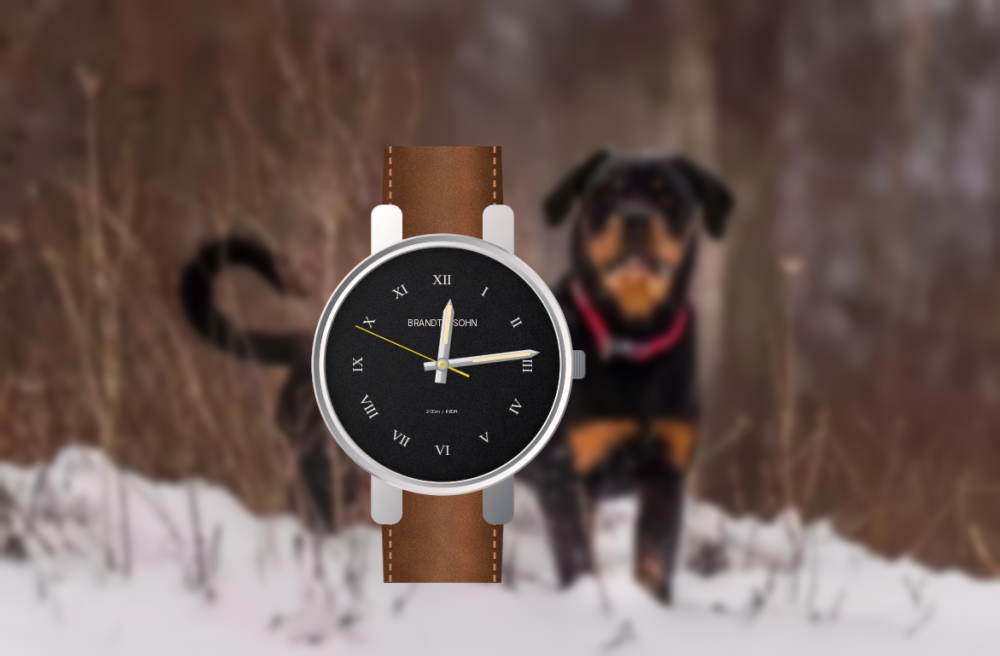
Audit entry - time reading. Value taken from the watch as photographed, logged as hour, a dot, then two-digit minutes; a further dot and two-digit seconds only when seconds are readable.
12.13.49
